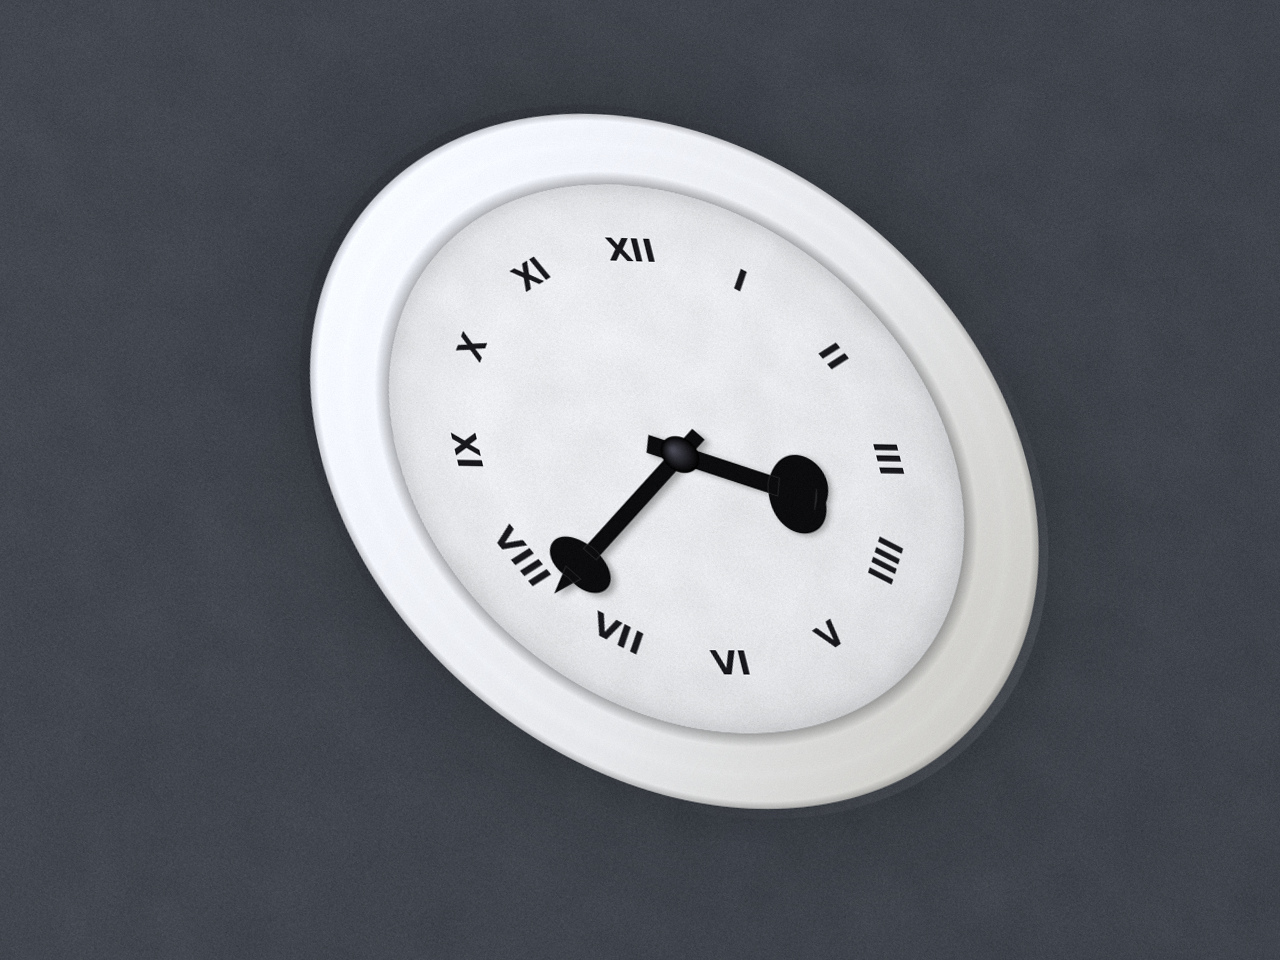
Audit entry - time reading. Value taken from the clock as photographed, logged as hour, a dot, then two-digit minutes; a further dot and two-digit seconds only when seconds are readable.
3.38
